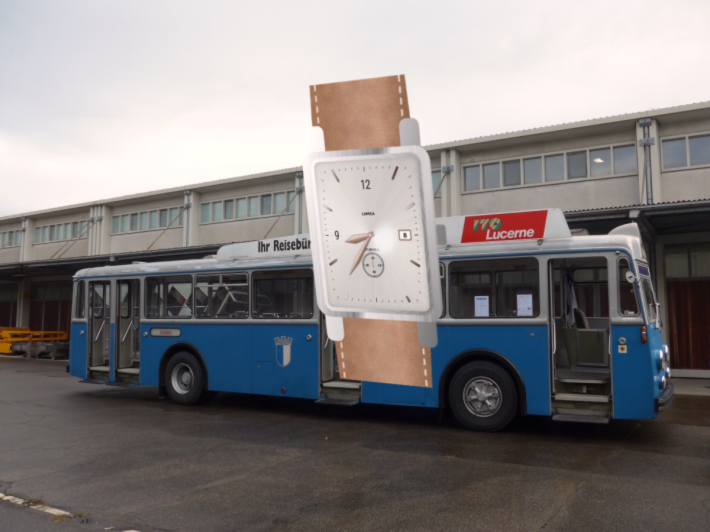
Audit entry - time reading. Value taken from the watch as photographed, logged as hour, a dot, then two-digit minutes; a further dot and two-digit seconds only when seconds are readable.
8.36
